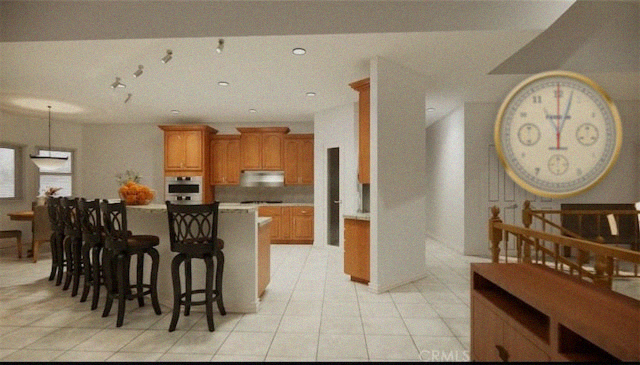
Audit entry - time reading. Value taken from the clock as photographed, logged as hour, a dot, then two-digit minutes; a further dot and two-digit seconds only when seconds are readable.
11.03
